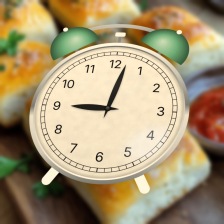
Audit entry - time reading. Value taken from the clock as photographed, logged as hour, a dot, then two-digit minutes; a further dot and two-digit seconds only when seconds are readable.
9.02
